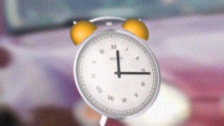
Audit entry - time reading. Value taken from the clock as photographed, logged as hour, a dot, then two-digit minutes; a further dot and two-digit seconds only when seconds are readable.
12.16
